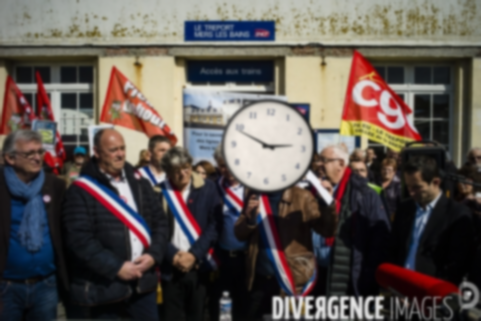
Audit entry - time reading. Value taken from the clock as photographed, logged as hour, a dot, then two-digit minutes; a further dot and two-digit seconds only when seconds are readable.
2.49
